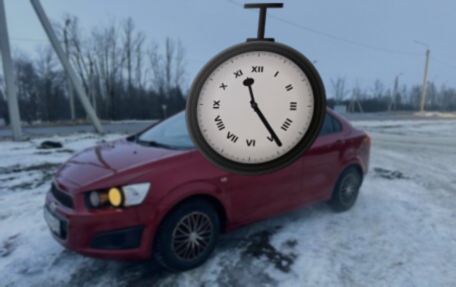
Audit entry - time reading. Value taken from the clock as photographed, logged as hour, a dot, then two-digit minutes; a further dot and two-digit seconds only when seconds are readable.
11.24
